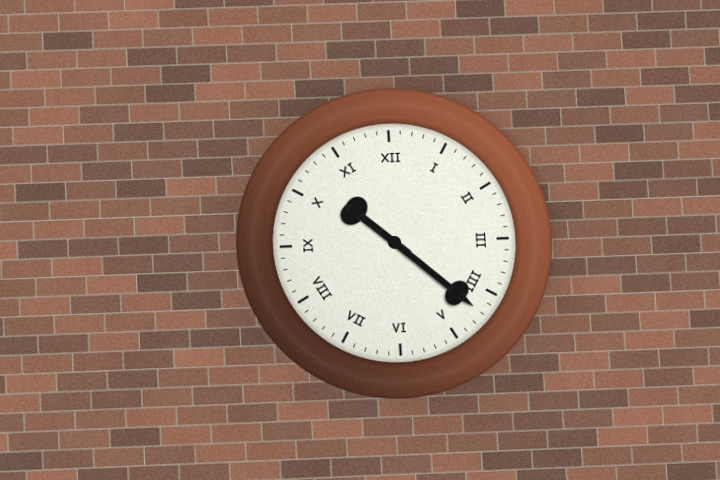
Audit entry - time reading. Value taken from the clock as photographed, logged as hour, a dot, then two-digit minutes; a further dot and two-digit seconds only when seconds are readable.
10.22
